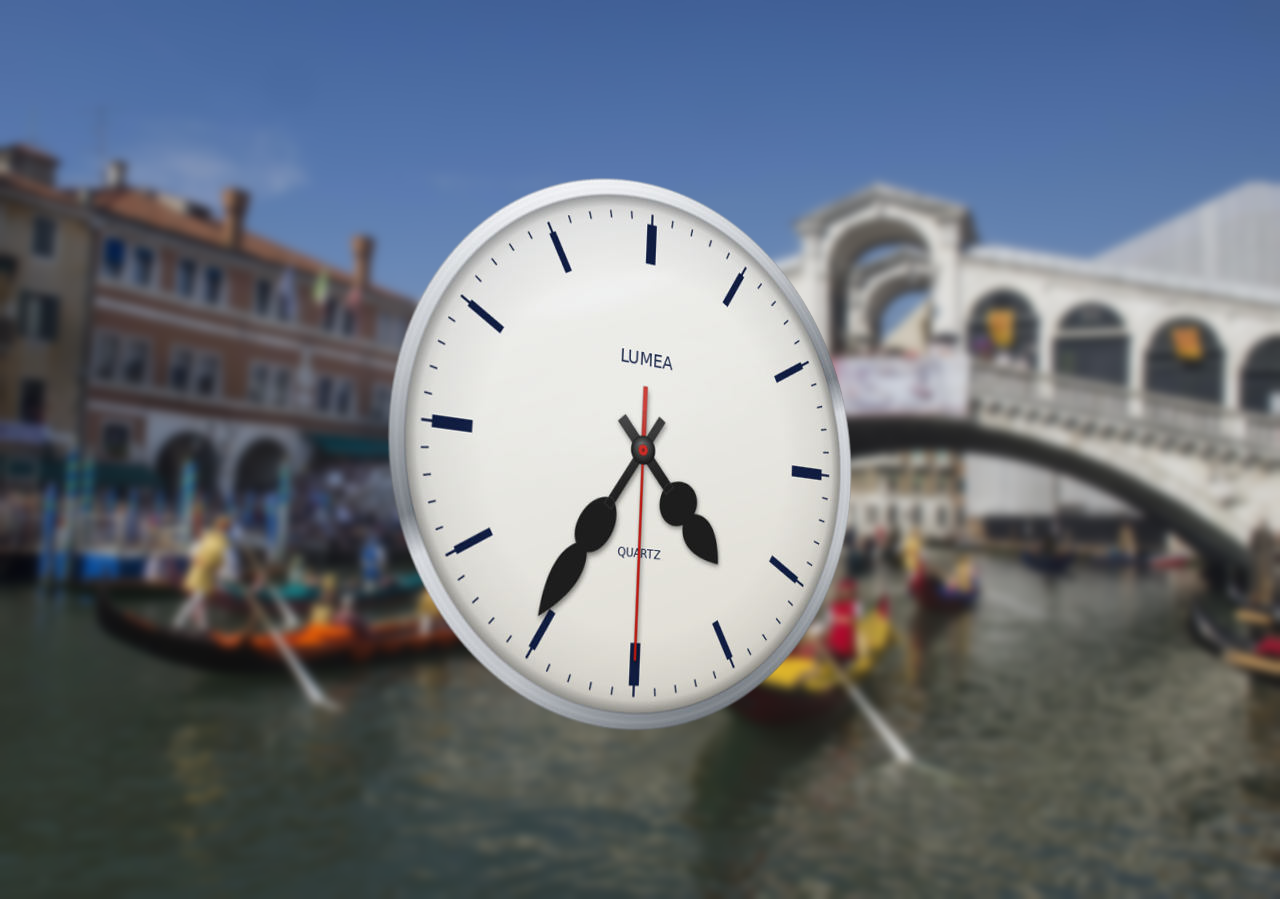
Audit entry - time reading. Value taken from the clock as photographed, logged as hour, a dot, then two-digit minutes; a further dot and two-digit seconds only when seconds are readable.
4.35.30
